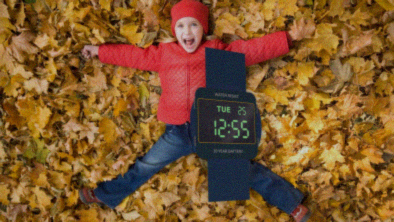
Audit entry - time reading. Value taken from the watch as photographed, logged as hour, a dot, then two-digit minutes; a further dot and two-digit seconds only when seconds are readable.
12.55
